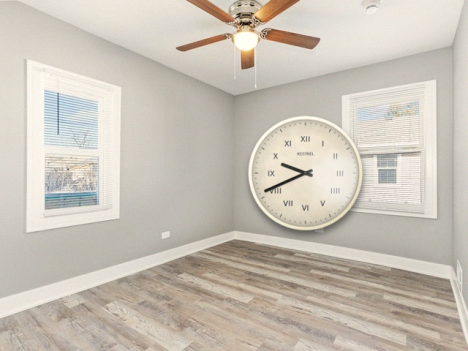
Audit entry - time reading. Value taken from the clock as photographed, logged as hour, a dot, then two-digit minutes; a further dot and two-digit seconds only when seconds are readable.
9.41
